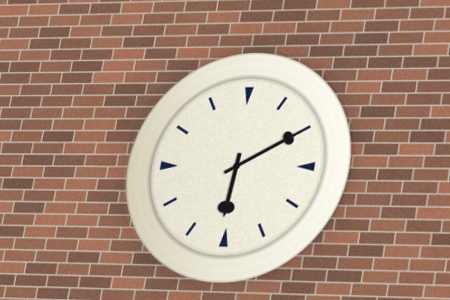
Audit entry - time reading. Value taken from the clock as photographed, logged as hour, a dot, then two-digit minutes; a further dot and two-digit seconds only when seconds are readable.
6.10
